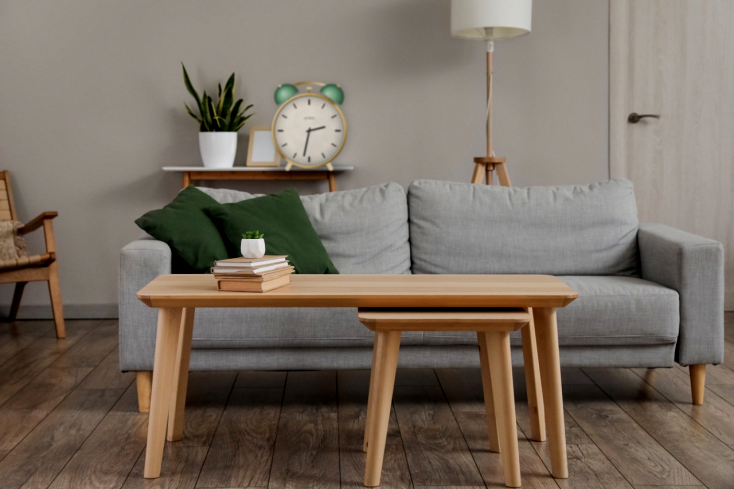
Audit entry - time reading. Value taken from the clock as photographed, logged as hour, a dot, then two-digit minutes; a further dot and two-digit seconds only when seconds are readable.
2.32
